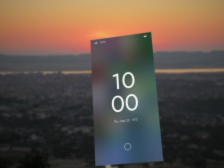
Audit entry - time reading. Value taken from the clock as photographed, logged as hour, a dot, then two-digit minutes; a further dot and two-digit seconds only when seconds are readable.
10.00
